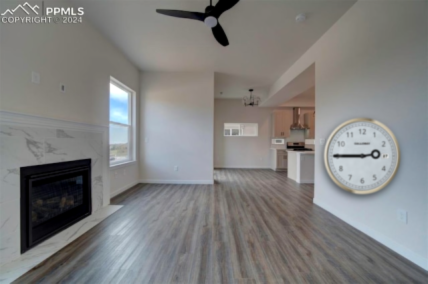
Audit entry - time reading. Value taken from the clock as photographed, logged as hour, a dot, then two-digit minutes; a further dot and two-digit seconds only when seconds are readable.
2.45
